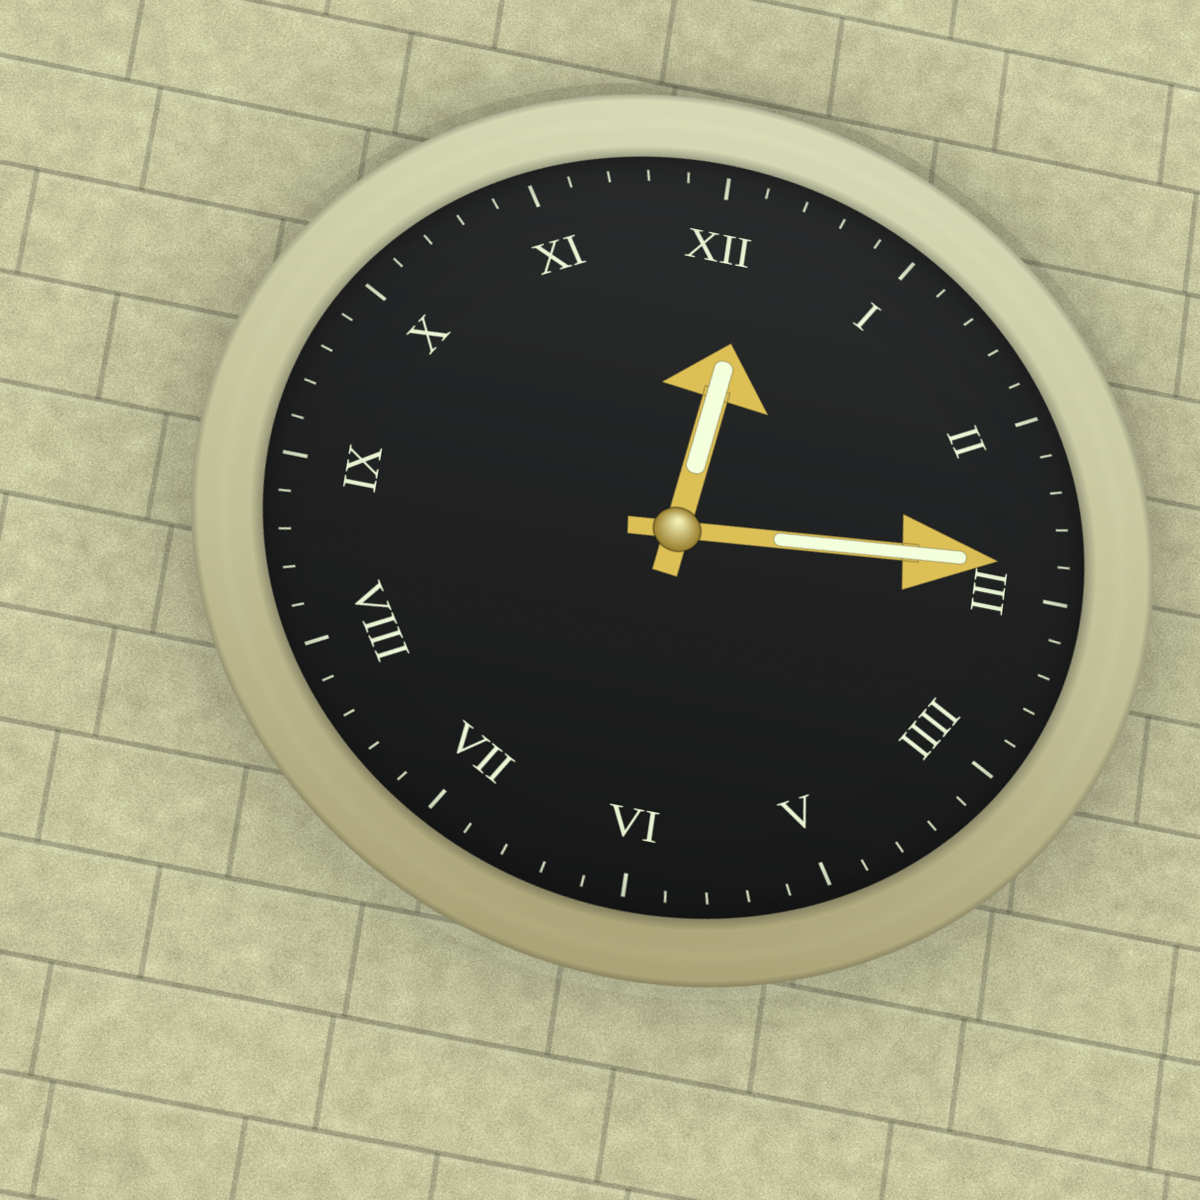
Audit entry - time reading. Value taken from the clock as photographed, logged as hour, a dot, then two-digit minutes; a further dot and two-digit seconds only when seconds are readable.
12.14
